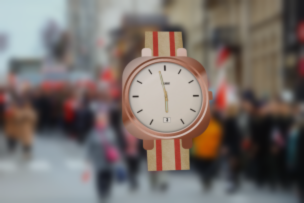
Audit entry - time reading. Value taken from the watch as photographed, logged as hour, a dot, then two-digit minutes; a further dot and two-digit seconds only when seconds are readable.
5.58
